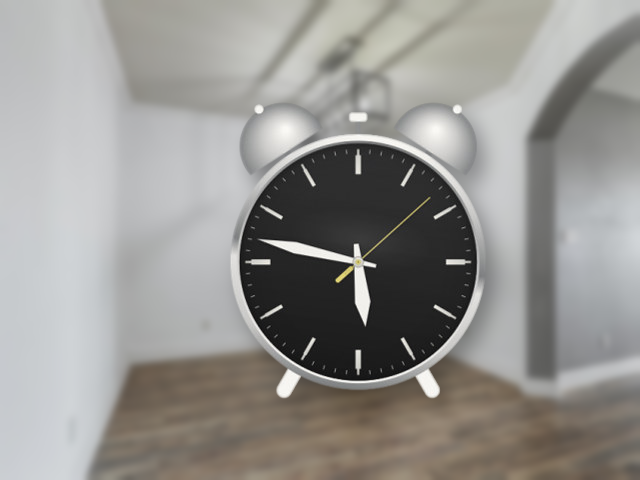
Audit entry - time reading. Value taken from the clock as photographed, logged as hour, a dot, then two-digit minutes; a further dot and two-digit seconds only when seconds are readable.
5.47.08
